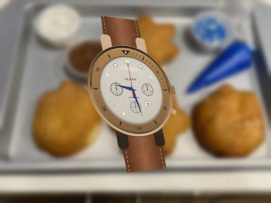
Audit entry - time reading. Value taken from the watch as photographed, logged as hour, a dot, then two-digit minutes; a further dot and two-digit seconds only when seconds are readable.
9.28
